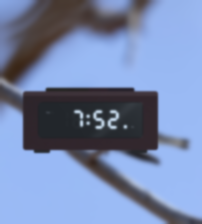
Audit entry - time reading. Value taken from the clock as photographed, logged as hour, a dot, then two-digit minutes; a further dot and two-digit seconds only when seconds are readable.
7.52
